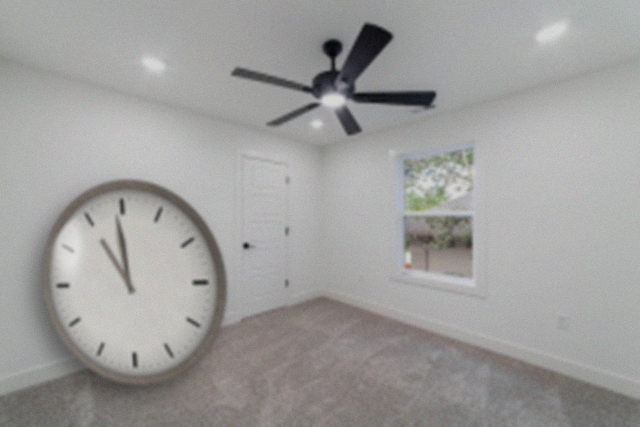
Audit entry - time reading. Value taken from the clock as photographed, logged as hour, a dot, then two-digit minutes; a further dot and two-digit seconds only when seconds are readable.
10.59
